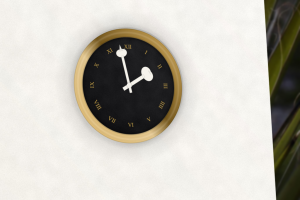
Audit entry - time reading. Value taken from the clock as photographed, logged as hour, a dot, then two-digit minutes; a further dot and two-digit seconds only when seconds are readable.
1.58
